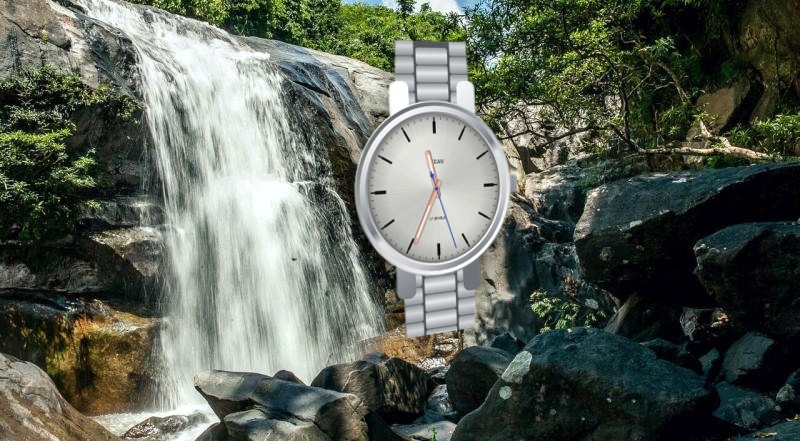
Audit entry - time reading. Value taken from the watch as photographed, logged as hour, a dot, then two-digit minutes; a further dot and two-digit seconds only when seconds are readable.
11.34.27
